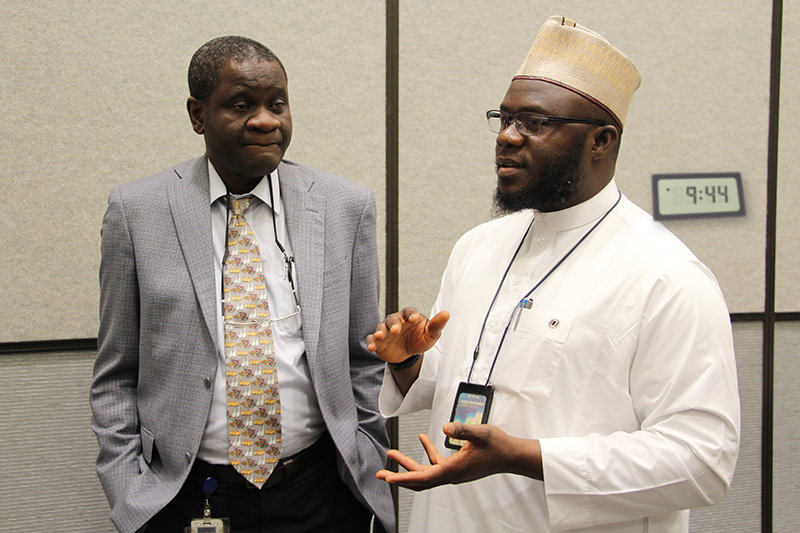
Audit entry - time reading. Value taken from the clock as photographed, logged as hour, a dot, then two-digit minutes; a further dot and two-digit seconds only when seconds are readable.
9.44
